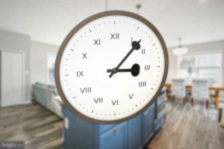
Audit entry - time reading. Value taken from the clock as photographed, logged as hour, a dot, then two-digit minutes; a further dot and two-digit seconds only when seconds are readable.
3.07
